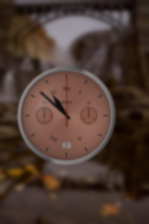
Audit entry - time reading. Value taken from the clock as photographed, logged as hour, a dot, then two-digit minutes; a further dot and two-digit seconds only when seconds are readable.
10.52
